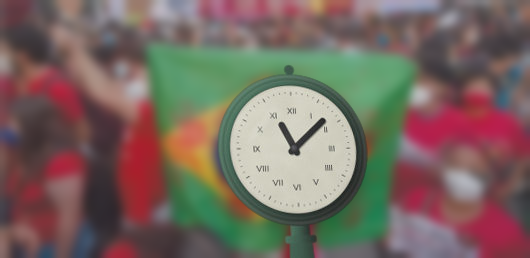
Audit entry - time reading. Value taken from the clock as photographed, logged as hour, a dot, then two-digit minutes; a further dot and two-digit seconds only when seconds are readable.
11.08
